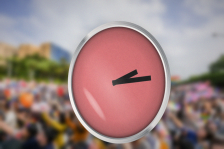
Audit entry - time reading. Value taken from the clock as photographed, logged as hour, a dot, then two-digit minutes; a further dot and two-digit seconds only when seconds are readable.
2.14
